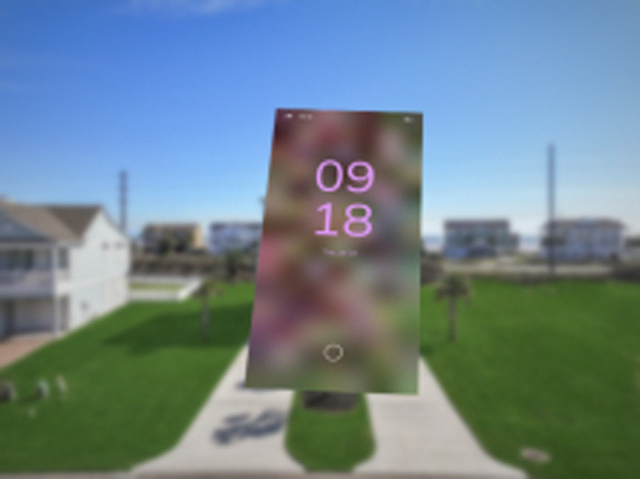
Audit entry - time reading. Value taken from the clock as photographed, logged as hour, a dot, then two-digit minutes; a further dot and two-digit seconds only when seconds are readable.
9.18
